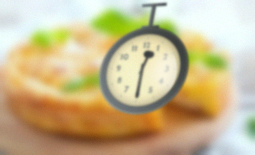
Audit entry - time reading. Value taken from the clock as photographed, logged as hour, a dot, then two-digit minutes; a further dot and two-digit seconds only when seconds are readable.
12.30
